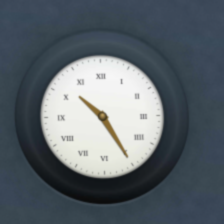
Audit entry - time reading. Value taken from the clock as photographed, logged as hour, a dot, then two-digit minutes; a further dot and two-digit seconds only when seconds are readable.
10.25
